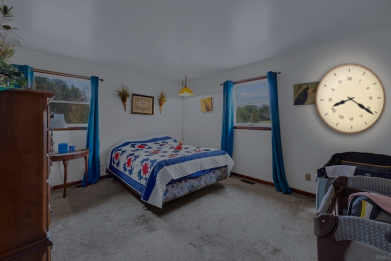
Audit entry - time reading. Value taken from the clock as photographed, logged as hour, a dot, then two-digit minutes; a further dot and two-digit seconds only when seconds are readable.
8.21
